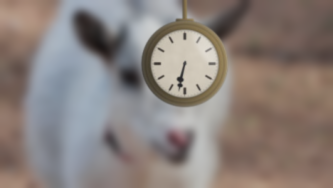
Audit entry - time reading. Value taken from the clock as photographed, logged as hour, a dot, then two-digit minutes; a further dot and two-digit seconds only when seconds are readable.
6.32
